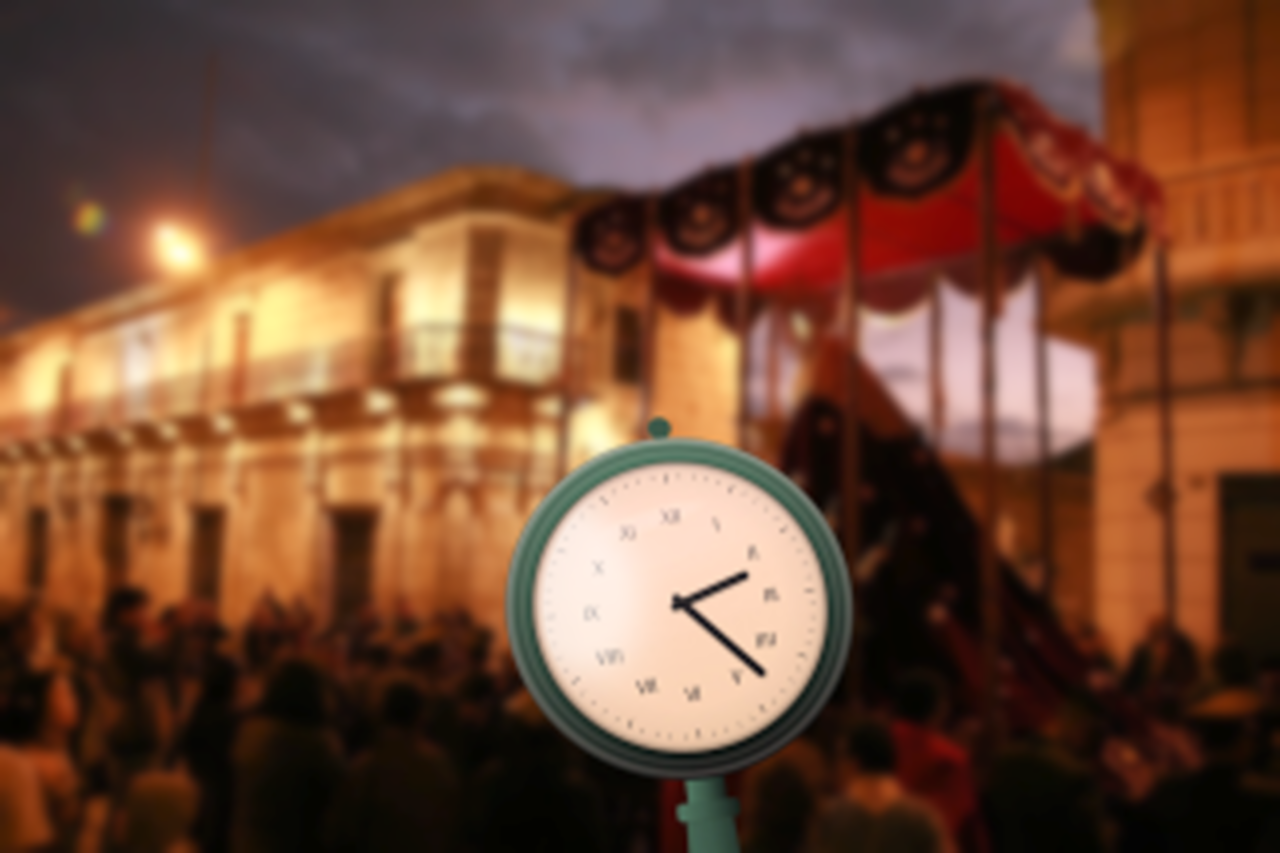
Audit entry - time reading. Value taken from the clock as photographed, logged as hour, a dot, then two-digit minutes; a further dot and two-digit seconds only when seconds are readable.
2.23
